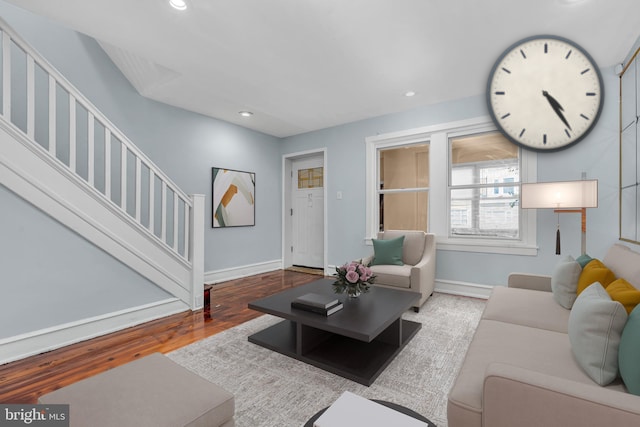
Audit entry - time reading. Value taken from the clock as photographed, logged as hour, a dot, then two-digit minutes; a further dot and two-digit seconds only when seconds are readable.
4.24
